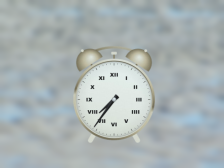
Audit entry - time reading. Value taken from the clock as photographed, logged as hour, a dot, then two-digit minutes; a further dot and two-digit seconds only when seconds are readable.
7.36
